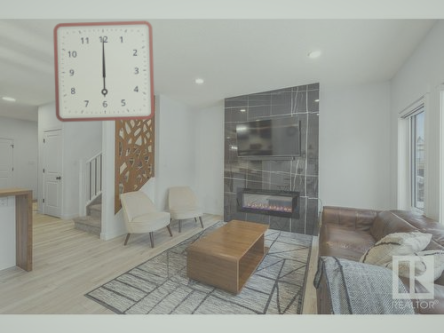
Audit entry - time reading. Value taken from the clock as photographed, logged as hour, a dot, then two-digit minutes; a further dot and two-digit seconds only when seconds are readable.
6.00
